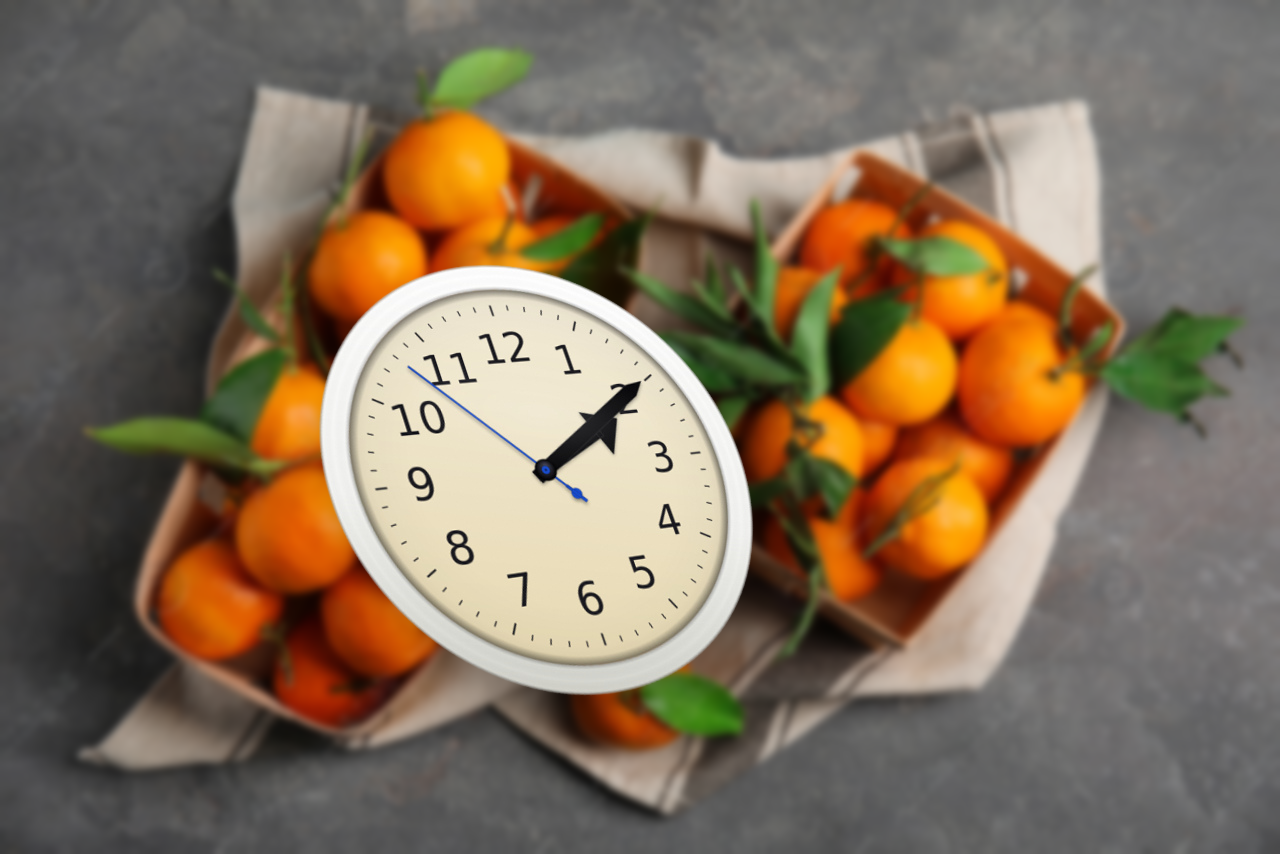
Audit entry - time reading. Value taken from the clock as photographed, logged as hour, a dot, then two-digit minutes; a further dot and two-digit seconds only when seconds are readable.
2.09.53
